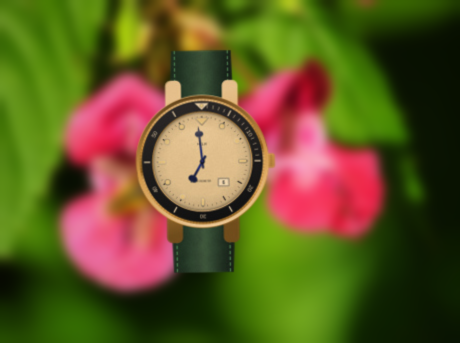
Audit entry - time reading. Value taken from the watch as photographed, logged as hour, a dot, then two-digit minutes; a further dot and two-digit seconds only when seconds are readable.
6.59
